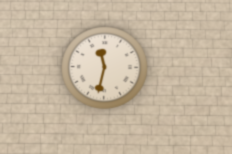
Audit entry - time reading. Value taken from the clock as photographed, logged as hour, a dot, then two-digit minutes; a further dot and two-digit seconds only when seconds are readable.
11.32
